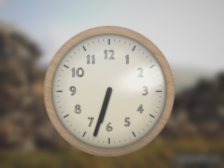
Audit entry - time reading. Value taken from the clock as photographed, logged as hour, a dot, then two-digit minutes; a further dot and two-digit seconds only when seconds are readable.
6.33
